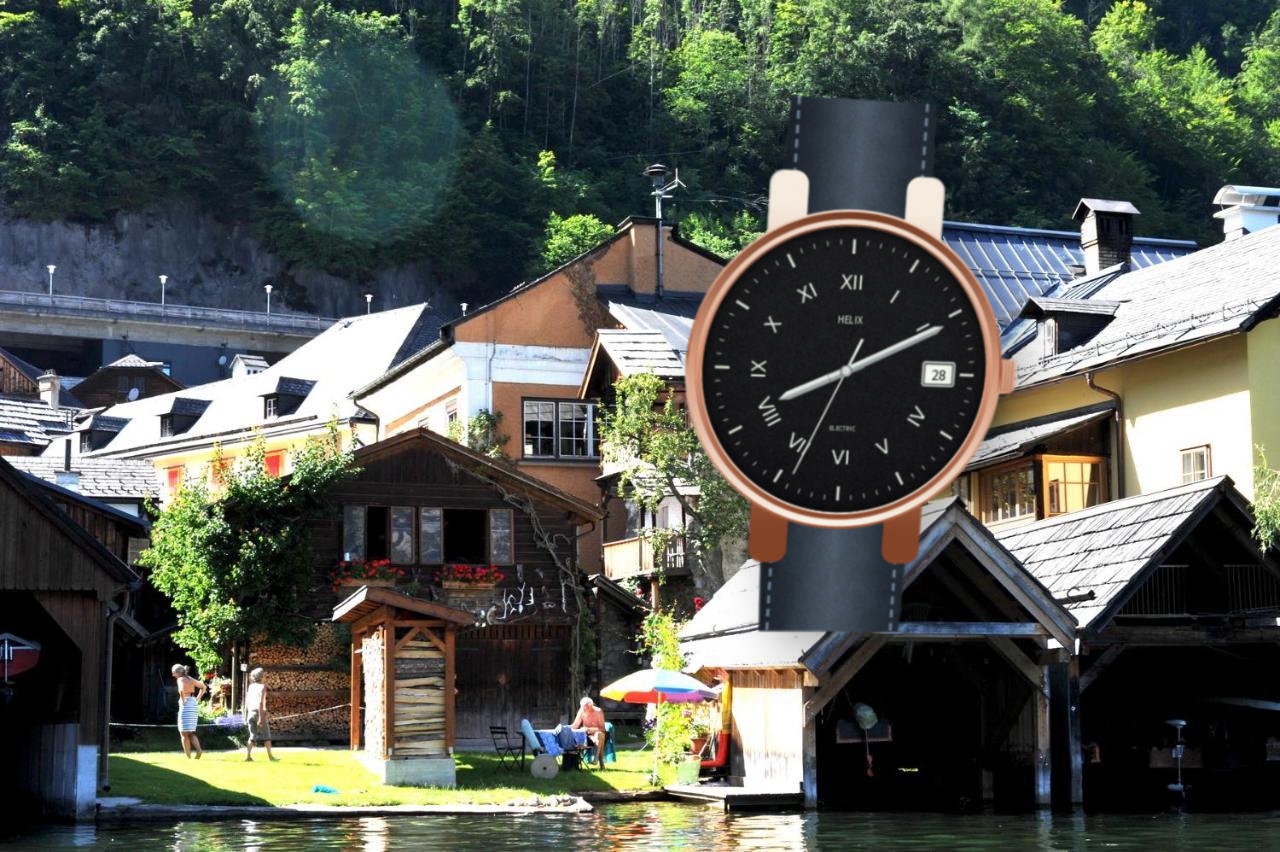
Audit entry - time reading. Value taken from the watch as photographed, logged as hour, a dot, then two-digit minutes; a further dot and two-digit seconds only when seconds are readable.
8.10.34
